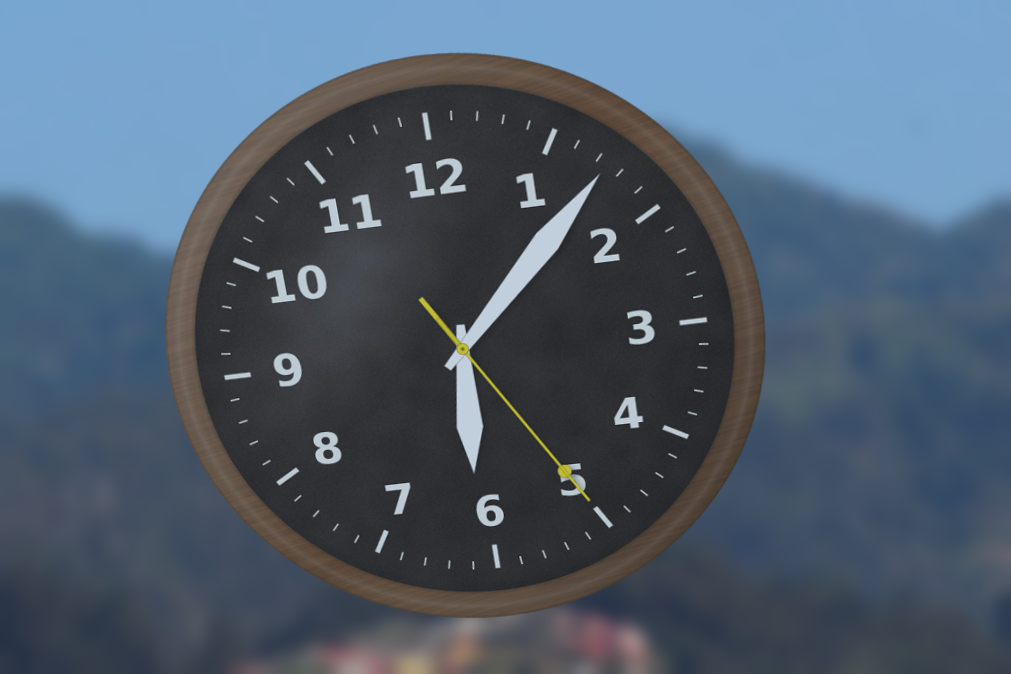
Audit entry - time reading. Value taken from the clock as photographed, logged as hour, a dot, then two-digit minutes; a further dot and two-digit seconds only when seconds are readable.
6.07.25
